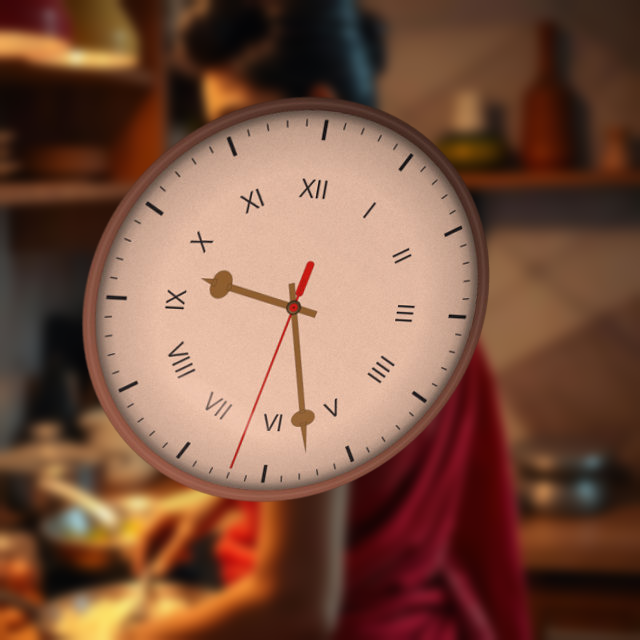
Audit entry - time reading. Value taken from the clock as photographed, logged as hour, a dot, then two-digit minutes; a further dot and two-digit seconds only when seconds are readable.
9.27.32
